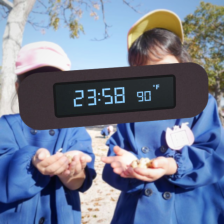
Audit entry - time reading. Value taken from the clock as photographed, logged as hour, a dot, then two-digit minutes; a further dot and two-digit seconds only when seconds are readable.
23.58
